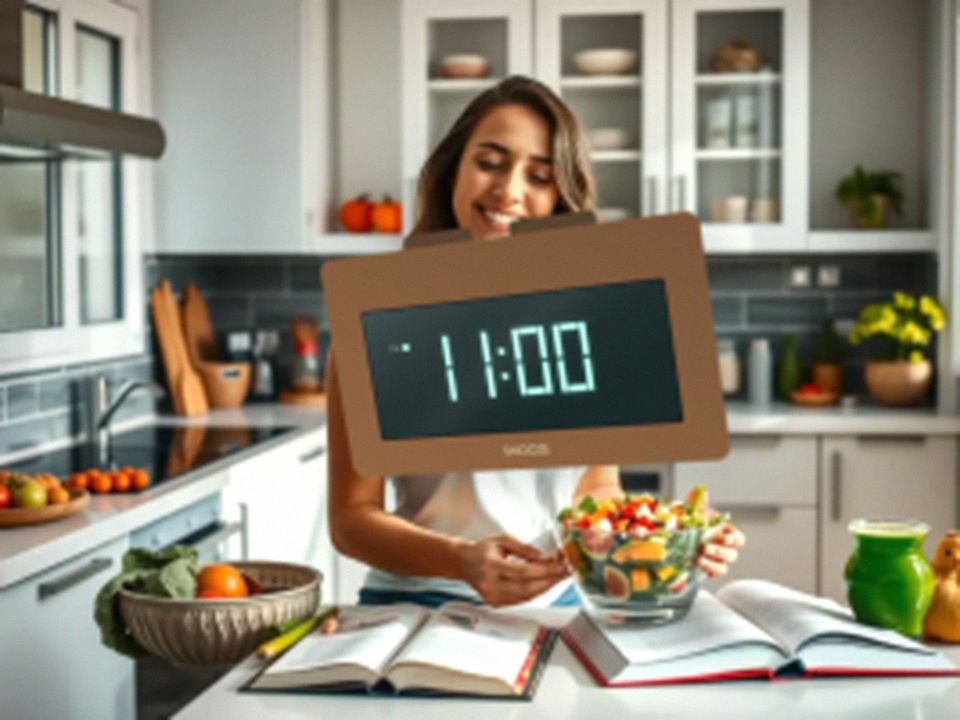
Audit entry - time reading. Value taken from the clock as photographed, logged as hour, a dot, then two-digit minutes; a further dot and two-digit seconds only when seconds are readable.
11.00
